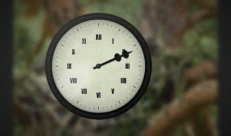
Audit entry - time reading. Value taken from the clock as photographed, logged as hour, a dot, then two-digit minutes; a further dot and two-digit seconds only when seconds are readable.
2.11
